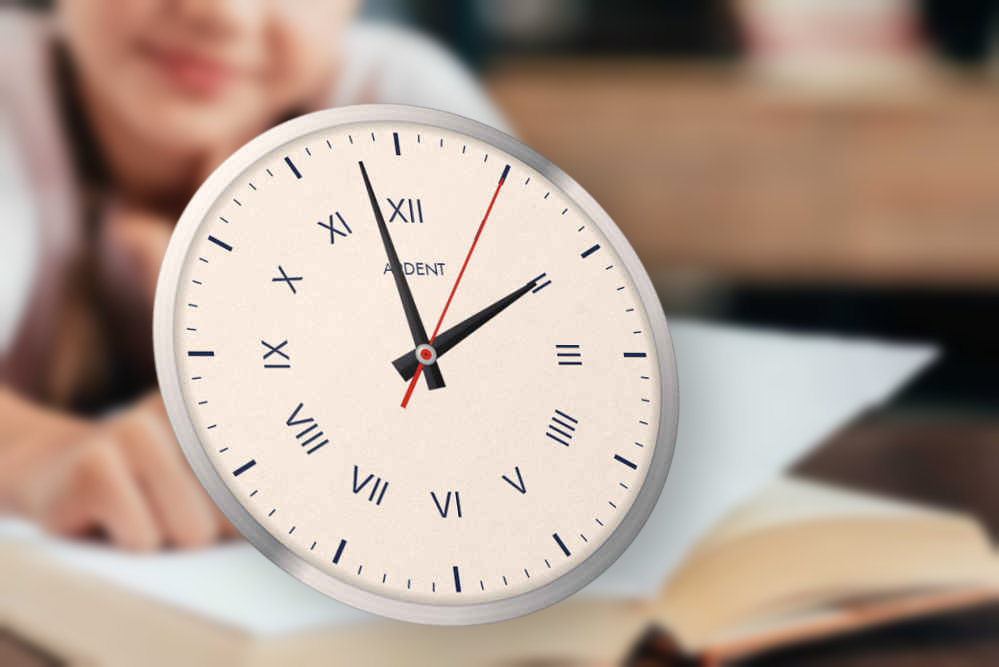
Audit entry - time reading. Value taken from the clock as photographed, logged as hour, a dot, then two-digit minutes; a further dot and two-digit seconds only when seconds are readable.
1.58.05
